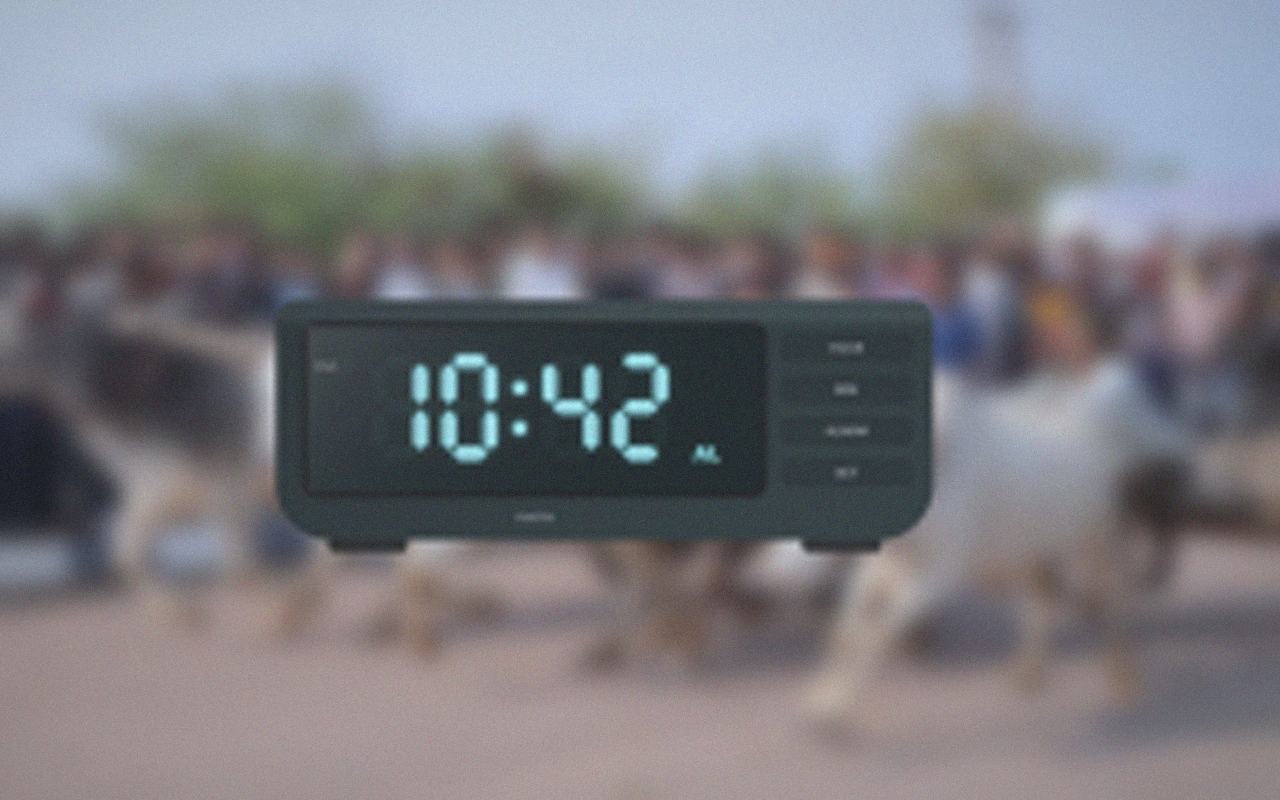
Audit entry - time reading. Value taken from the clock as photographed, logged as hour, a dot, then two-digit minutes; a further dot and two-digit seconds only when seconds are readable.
10.42
